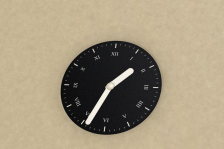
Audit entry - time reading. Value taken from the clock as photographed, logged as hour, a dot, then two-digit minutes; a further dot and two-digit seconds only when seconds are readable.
1.34
